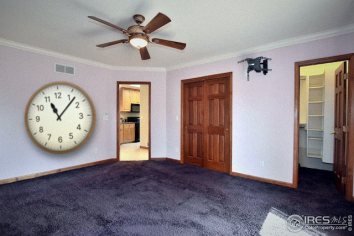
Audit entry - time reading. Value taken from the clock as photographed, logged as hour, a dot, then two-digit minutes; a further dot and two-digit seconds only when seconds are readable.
11.07
